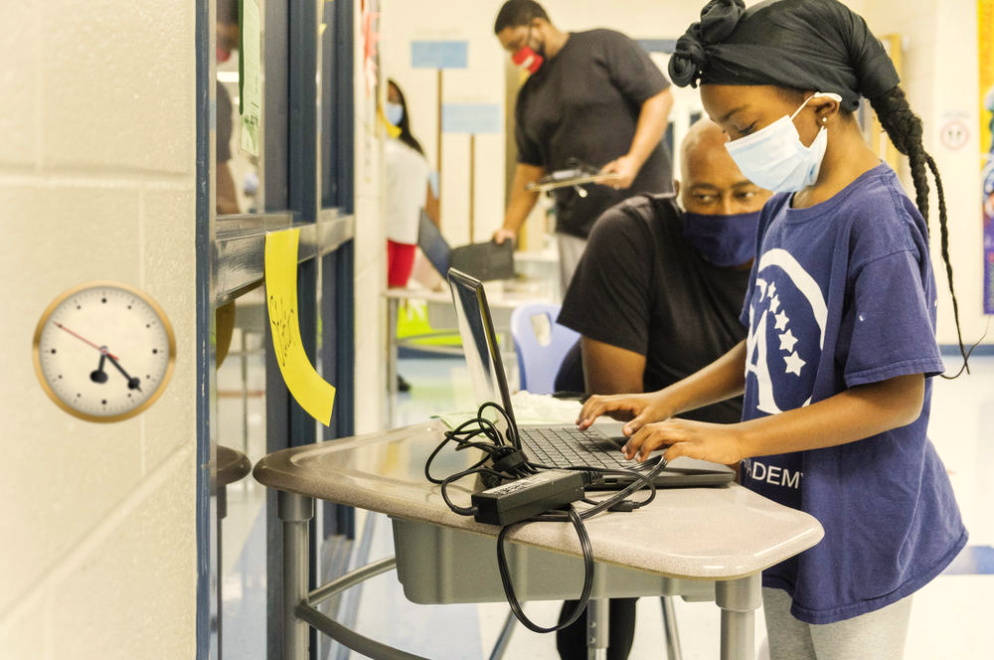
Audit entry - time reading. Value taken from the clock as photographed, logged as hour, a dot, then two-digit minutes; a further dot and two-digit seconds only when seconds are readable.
6.22.50
